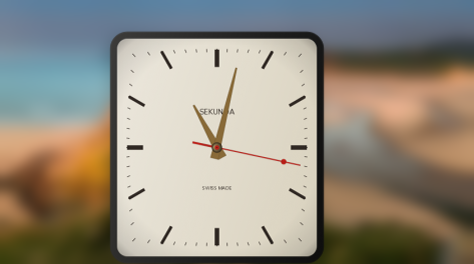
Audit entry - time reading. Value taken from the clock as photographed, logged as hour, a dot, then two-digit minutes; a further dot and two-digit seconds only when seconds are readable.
11.02.17
